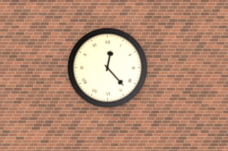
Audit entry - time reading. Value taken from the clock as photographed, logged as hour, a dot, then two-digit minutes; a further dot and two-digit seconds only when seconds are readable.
12.23
